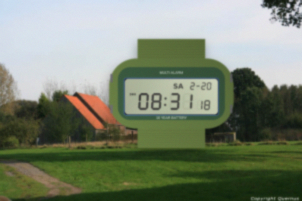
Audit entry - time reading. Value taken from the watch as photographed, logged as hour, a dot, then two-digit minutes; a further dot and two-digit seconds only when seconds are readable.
8.31.18
